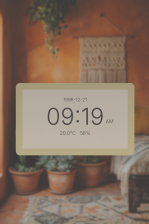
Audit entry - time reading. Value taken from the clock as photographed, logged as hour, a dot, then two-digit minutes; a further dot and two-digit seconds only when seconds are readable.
9.19
